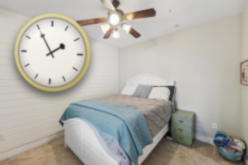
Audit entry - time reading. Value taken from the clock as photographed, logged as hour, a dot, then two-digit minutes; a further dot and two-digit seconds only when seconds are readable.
1.55
